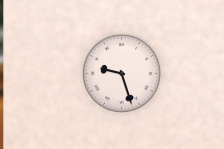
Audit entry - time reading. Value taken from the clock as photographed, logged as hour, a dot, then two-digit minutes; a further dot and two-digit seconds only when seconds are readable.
9.27
